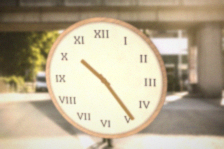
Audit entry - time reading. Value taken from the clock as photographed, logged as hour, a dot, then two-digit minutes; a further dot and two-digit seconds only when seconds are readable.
10.24
